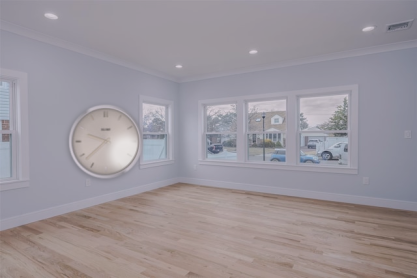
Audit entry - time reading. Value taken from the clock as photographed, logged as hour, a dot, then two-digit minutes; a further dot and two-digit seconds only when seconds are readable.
9.38
